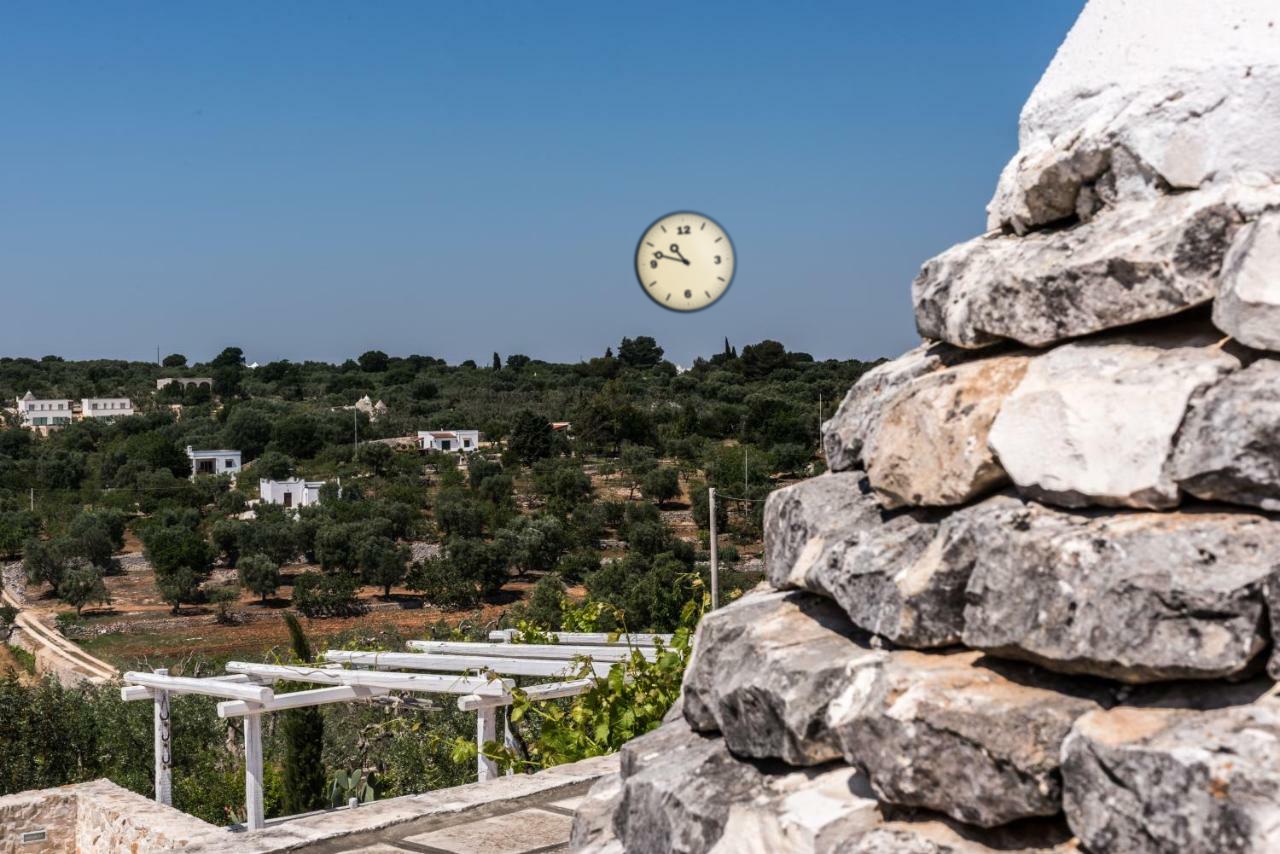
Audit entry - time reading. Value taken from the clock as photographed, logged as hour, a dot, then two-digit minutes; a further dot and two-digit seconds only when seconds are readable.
10.48
